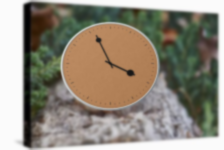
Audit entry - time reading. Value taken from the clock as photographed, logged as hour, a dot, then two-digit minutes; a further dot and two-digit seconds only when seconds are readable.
3.56
